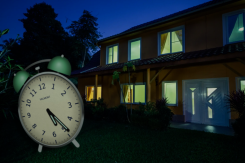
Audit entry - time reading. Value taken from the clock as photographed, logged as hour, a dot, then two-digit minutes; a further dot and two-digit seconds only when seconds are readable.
5.24
